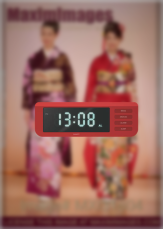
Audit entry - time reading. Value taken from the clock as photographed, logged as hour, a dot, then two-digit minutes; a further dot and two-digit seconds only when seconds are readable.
13.08
